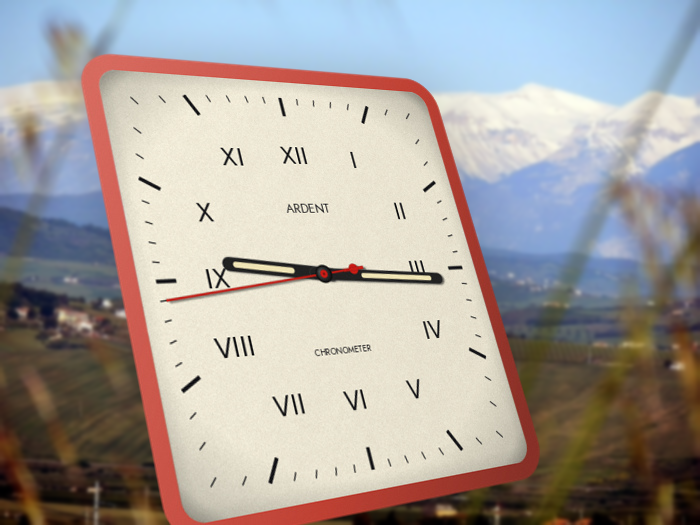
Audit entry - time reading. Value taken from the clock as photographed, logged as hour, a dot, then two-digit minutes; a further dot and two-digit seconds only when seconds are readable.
9.15.44
